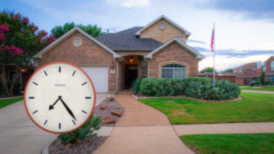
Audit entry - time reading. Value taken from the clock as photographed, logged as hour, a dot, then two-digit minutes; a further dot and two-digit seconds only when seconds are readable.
7.24
